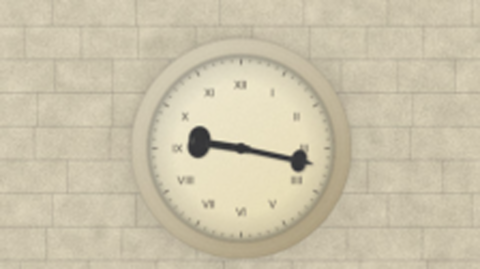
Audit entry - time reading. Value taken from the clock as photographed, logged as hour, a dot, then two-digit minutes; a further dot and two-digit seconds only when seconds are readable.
9.17
